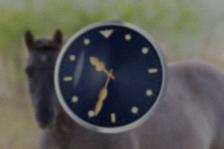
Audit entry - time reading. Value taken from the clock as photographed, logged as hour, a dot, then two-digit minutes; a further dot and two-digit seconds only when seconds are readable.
10.34
